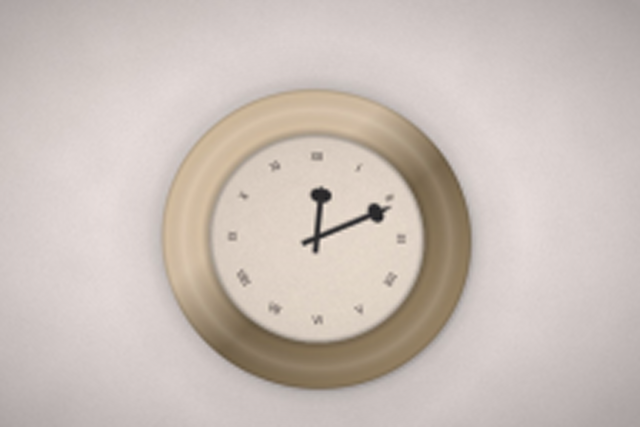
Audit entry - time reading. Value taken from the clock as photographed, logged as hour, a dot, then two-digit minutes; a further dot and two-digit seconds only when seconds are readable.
12.11
